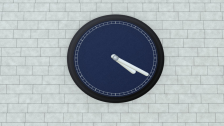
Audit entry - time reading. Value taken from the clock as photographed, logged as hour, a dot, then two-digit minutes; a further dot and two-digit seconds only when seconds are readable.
4.20
